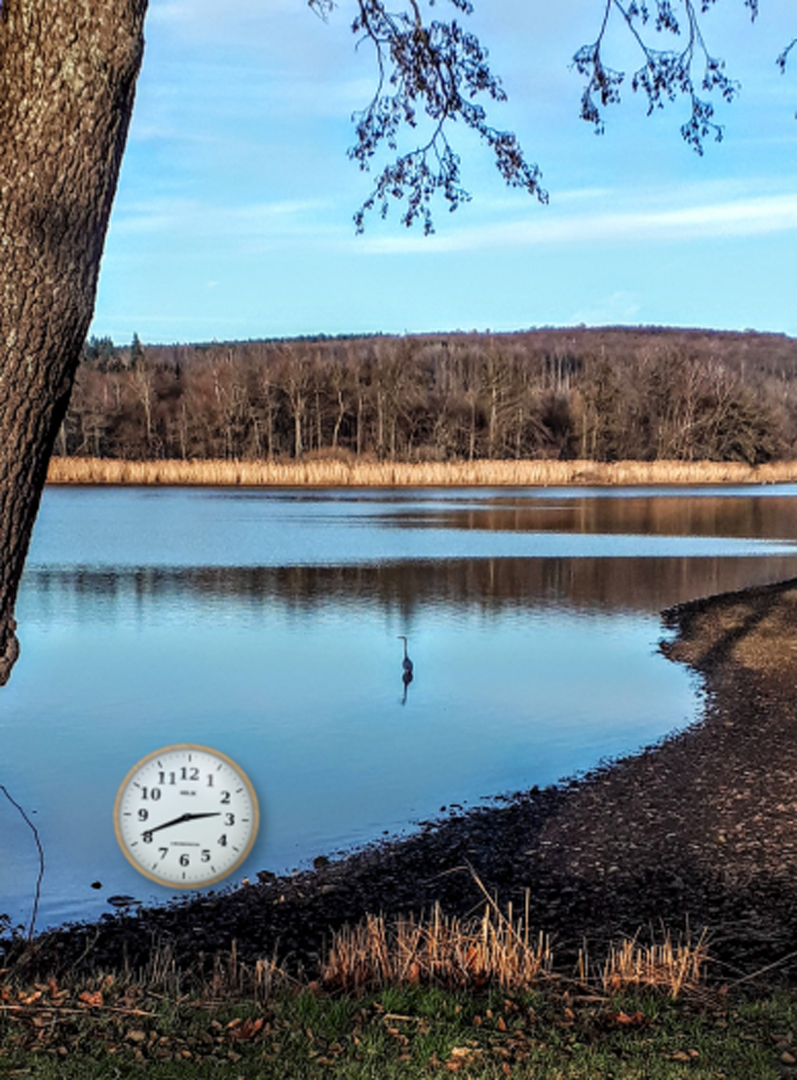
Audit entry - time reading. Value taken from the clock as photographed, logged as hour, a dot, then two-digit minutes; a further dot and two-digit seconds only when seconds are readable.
2.41
